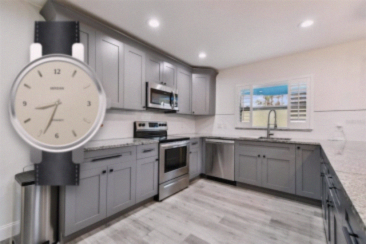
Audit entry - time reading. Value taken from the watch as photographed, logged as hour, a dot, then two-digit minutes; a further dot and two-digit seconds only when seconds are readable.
8.34
